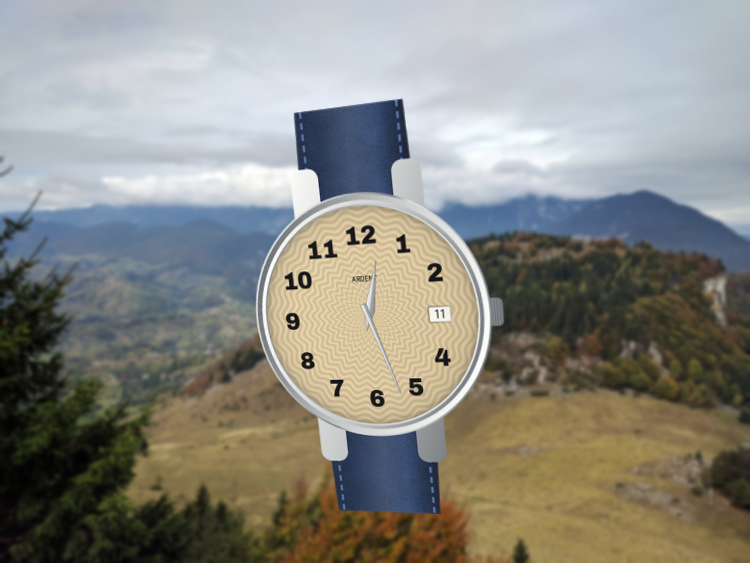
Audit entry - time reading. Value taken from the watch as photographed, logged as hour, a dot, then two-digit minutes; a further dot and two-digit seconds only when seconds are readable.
12.27
